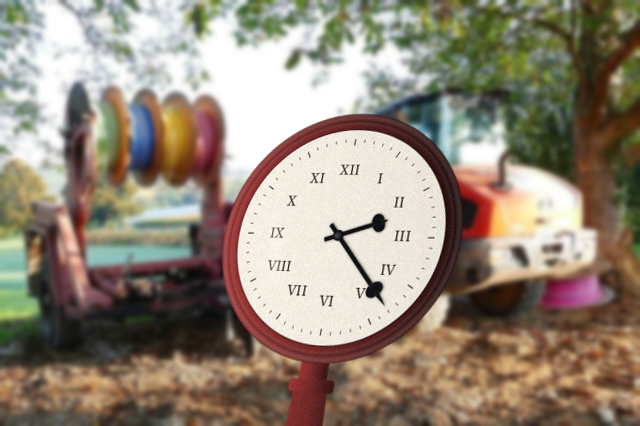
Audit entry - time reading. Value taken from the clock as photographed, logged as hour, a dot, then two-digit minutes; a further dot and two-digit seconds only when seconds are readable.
2.23
